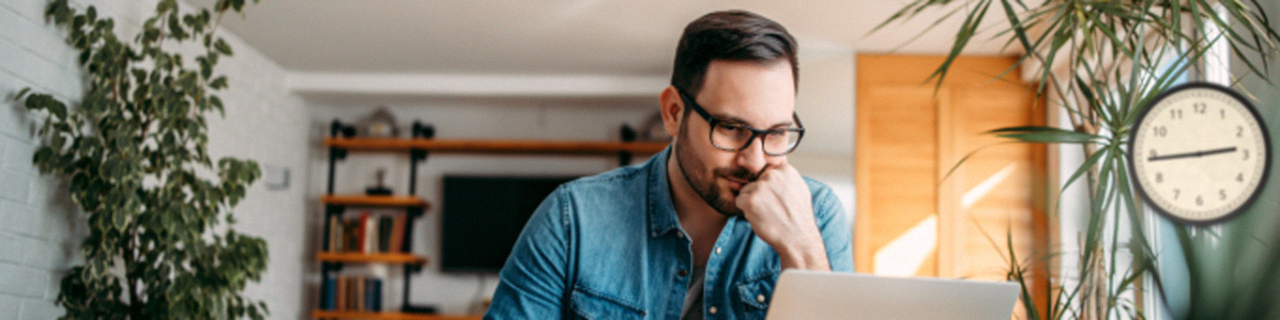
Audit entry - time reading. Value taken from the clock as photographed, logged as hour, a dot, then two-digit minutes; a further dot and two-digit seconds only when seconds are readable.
2.44
